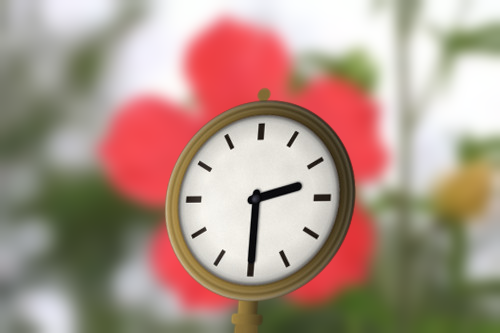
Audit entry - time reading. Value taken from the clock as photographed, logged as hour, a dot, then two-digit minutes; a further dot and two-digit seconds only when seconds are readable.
2.30
